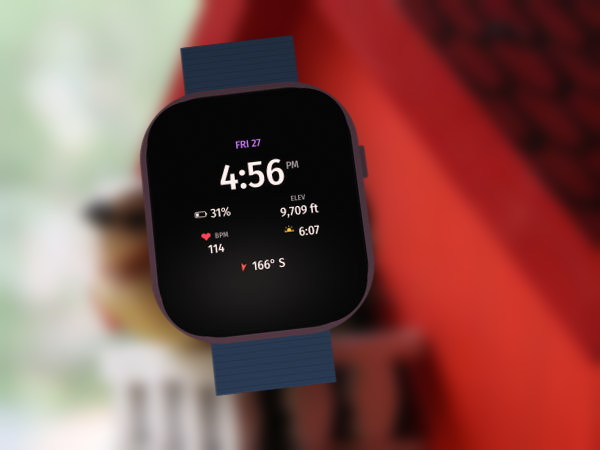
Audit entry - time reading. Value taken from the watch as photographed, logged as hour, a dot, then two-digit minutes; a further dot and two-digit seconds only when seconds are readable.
4.56
